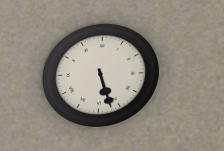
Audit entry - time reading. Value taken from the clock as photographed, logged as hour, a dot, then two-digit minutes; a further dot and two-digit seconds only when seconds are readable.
5.27
